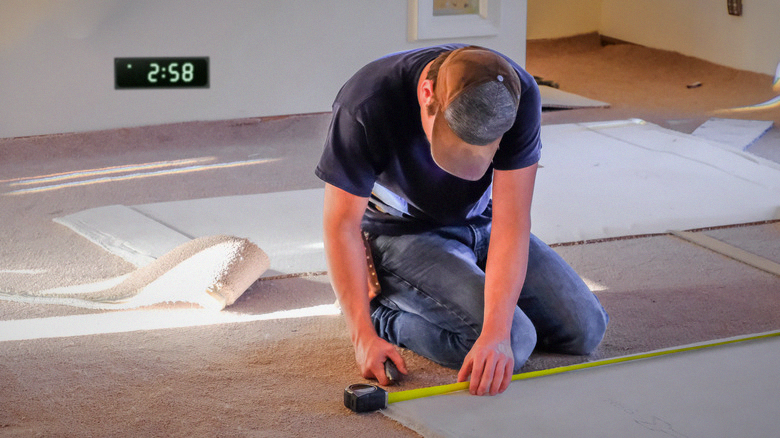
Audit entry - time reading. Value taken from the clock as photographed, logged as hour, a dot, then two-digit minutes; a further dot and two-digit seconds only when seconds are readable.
2.58
